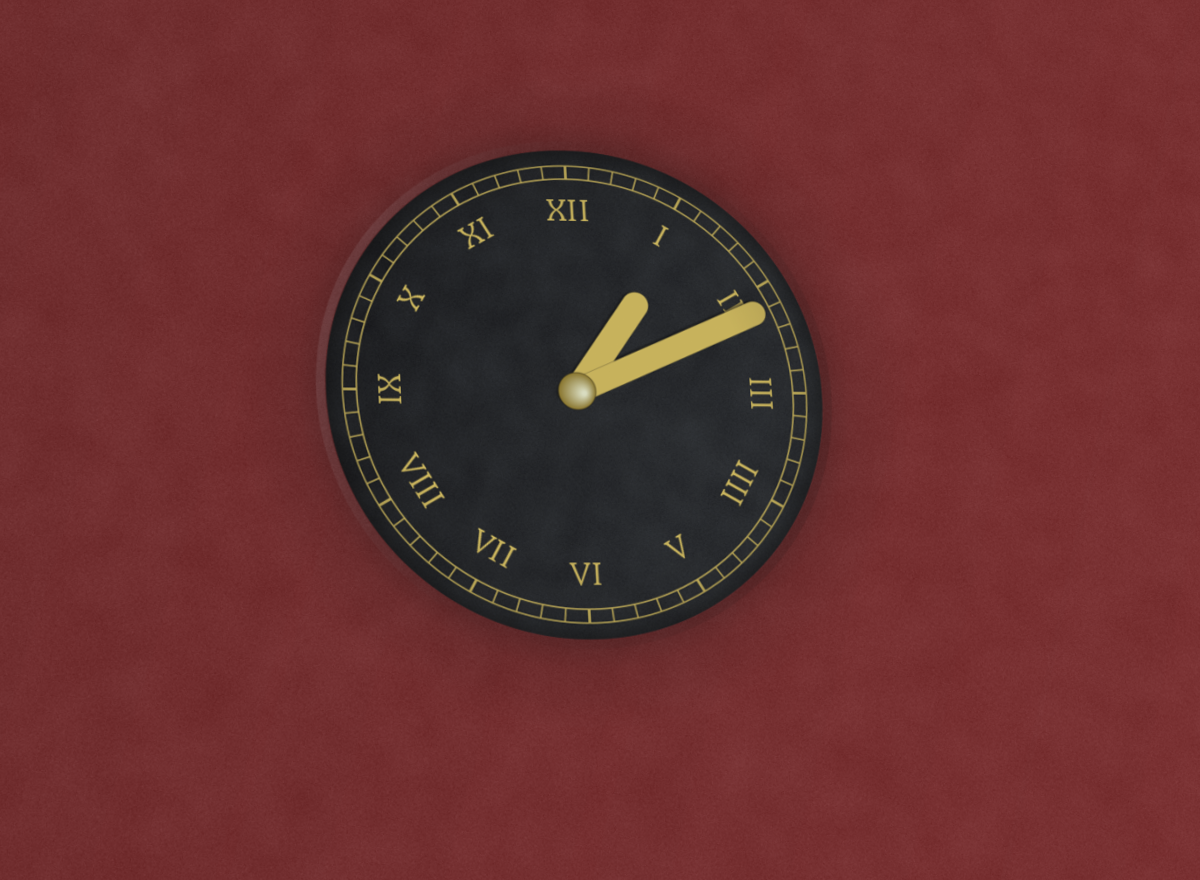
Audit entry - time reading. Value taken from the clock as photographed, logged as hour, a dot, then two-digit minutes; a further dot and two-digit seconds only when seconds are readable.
1.11
